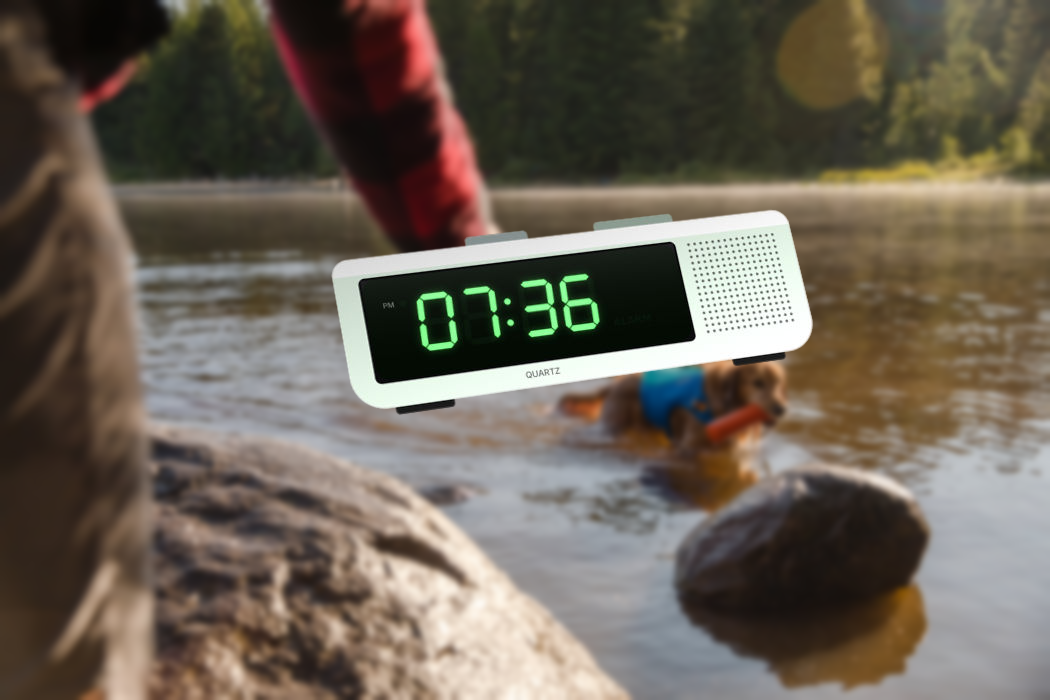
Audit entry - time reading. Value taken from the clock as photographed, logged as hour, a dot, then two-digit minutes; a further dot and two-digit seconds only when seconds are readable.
7.36
